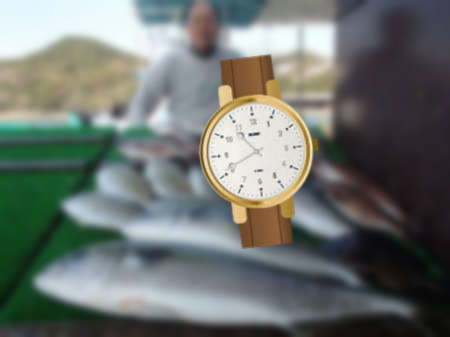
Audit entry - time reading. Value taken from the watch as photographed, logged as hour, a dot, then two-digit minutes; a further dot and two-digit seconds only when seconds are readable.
10.41
